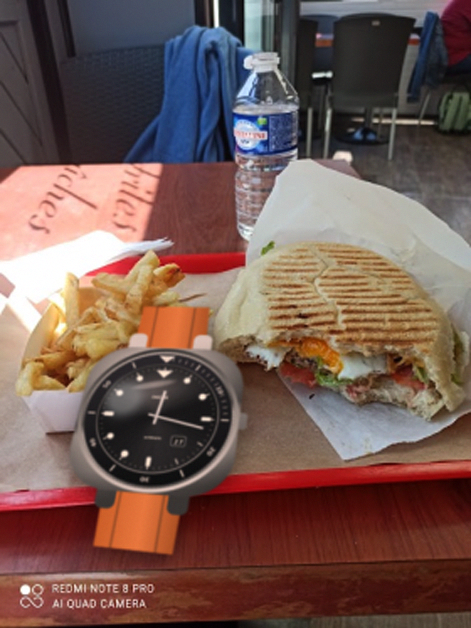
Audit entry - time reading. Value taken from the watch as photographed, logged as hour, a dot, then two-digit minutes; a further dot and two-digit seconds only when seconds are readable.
12.17
